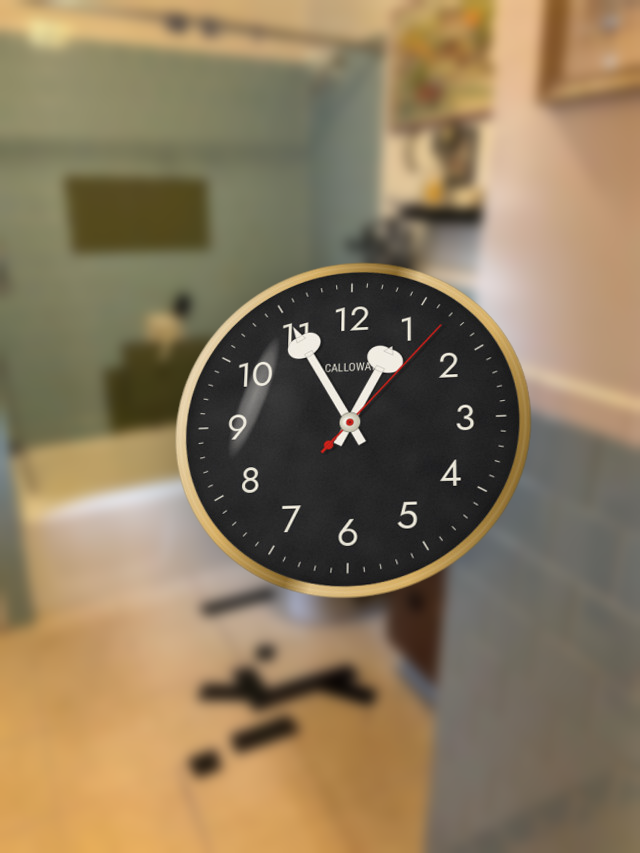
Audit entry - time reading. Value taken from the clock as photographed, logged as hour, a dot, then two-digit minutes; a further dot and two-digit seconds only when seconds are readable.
12.55.07
